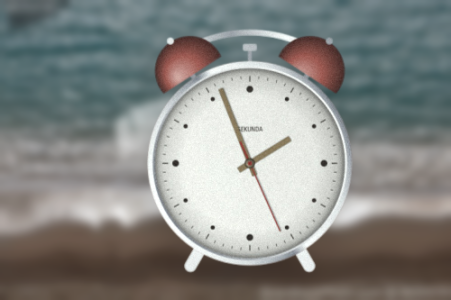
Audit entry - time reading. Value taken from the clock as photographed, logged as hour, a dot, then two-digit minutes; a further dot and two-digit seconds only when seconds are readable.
1.56.26
